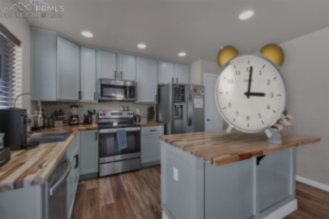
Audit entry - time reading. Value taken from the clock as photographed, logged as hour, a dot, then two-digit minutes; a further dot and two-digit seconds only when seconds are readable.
3.01
